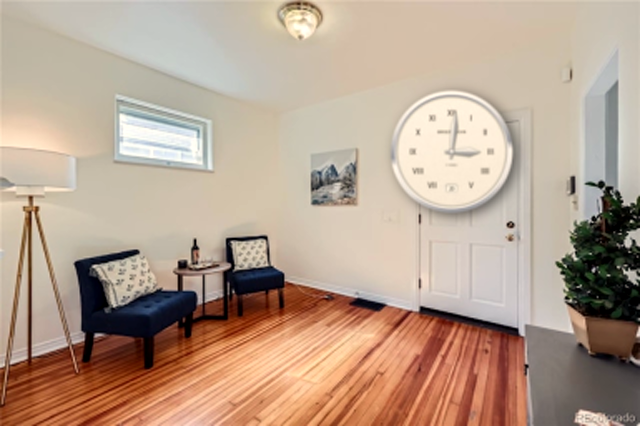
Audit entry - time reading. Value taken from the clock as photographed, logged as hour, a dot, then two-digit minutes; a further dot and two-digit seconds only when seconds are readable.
3.01
